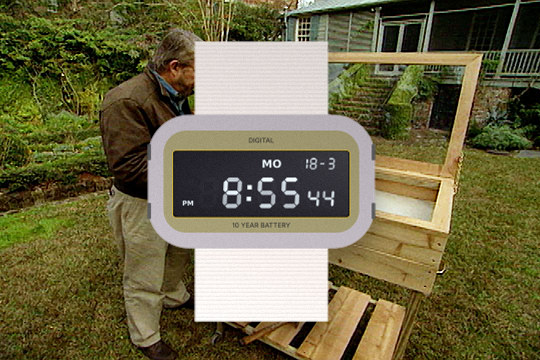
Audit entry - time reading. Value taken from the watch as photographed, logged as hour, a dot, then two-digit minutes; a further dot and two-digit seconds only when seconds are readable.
8.55.44
